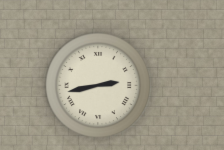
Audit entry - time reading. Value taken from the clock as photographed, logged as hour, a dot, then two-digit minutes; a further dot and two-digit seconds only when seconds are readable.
2.43
